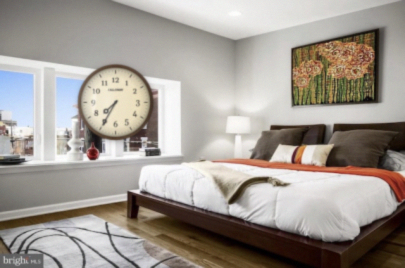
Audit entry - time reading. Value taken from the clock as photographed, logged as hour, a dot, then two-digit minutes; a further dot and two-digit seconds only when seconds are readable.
7.35
